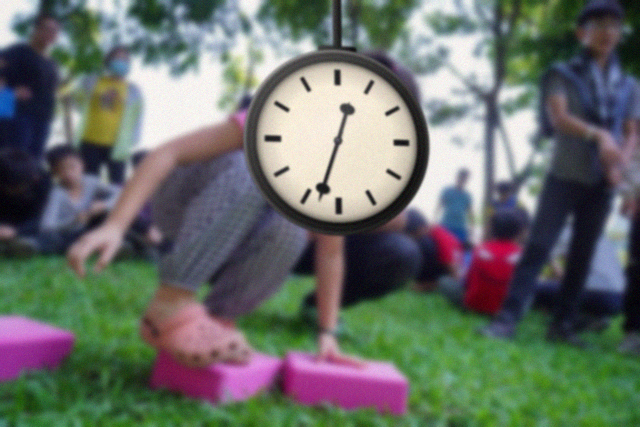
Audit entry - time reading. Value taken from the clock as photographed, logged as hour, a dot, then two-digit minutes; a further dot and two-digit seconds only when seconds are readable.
12.33
